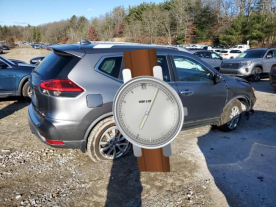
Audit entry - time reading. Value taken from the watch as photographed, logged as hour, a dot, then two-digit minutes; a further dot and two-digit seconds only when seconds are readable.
7.05
